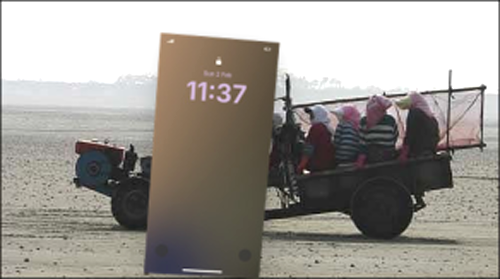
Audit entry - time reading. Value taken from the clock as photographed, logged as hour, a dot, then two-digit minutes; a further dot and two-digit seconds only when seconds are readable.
11.37
